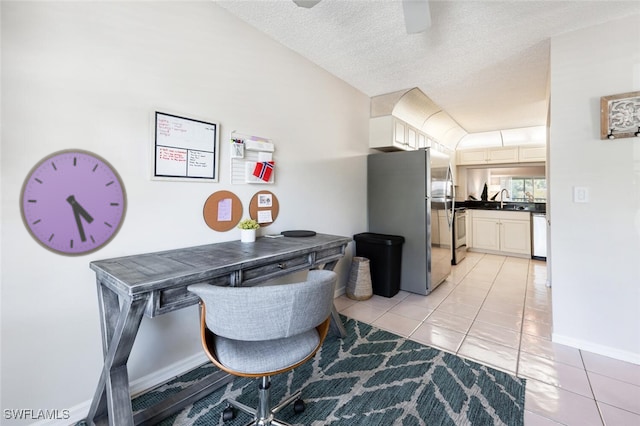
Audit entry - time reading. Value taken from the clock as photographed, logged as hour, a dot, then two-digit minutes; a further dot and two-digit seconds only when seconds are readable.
4.27
